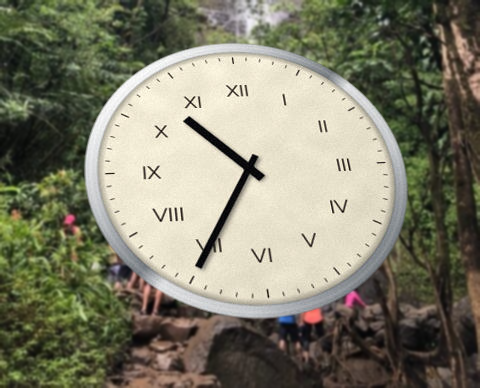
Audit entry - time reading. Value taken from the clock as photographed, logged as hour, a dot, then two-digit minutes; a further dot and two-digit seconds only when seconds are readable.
10.35
